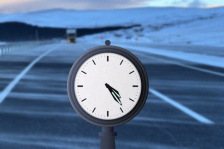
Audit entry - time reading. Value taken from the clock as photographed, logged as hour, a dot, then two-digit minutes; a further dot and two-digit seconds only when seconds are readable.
4.24
